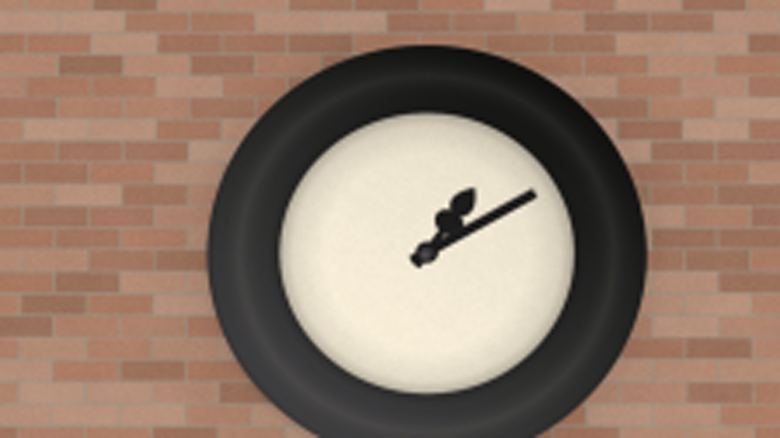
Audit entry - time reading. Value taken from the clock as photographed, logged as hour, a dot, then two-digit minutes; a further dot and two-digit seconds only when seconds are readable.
1.10
